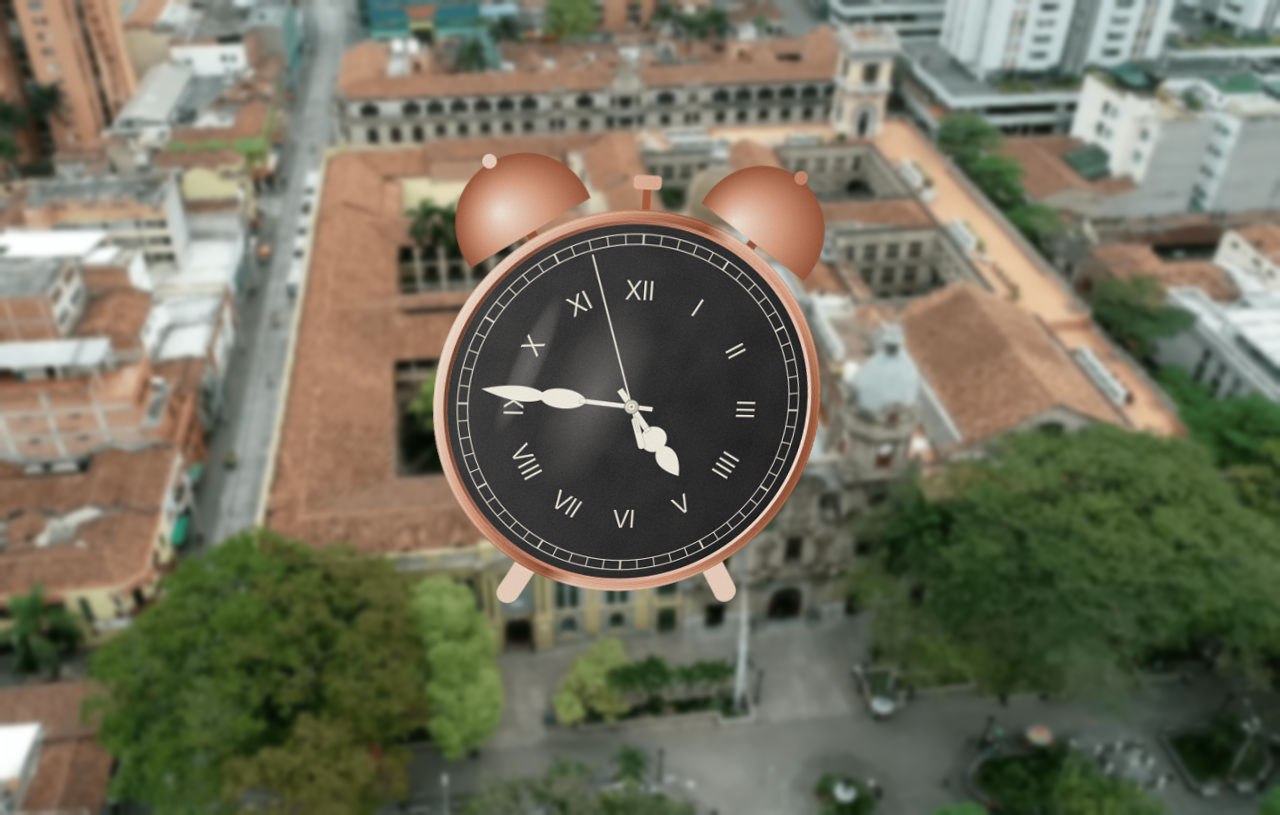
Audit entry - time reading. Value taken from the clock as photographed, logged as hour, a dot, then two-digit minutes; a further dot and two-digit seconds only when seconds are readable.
4.45.57
